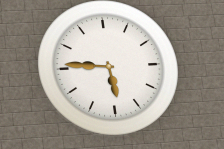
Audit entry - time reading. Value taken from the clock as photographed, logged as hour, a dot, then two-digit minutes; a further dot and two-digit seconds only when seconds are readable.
5.46
